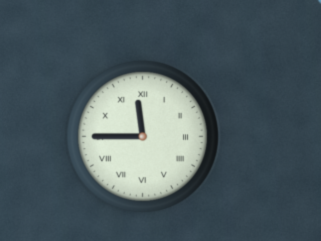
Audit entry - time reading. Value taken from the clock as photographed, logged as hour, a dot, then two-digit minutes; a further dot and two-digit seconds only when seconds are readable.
11.45
